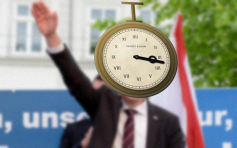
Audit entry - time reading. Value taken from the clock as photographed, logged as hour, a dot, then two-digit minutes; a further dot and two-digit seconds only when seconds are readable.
3.17
